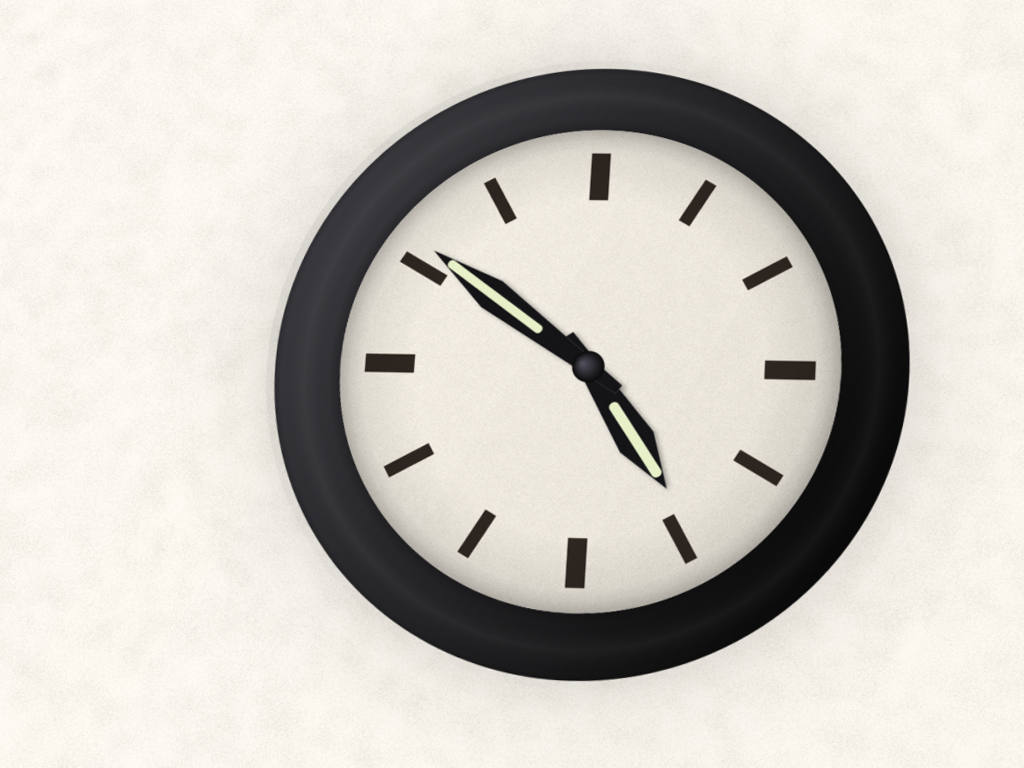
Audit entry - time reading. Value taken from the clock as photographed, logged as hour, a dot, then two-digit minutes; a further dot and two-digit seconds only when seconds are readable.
4.51
